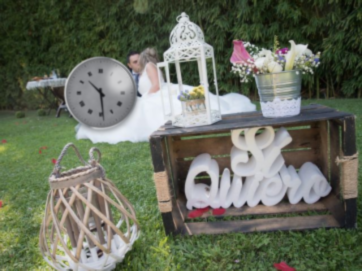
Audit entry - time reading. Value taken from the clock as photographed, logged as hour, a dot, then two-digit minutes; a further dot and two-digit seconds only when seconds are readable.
10.29
